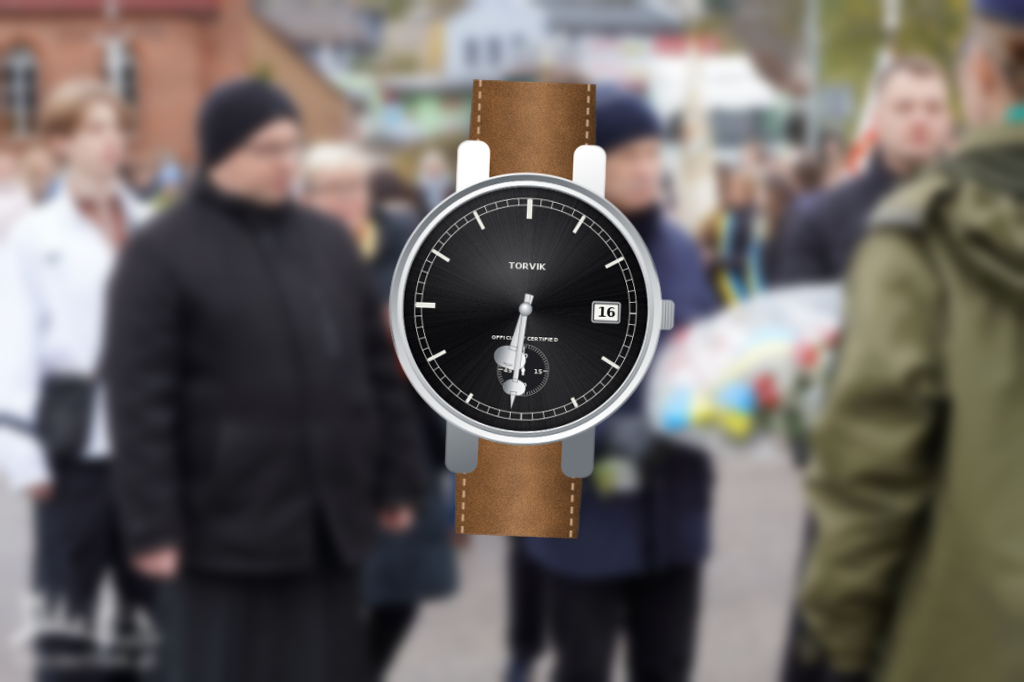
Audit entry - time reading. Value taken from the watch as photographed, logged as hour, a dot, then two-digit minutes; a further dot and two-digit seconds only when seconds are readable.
6.31
